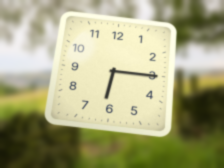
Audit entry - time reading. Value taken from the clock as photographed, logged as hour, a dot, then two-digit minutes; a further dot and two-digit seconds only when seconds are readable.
6.15
